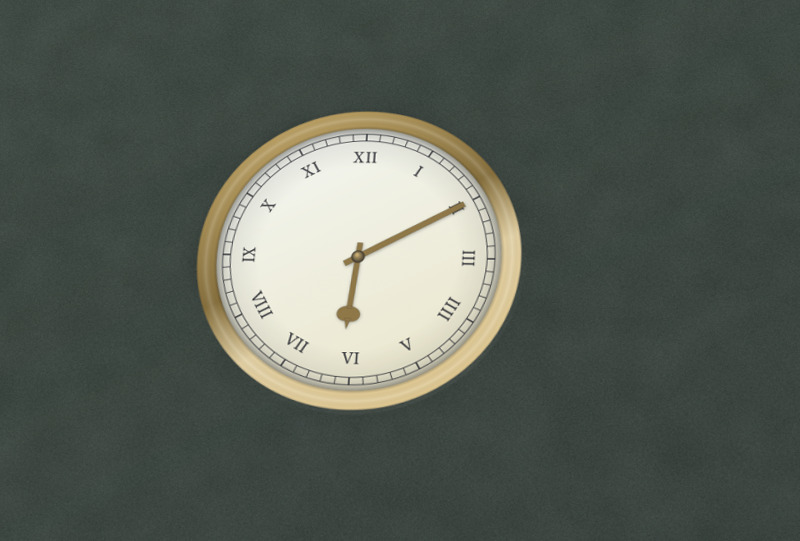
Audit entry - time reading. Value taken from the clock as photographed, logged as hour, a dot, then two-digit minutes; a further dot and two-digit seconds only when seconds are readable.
6.10
